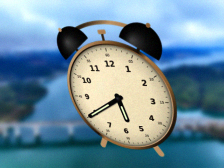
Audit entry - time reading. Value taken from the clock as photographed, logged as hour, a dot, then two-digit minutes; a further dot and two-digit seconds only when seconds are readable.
5.40
